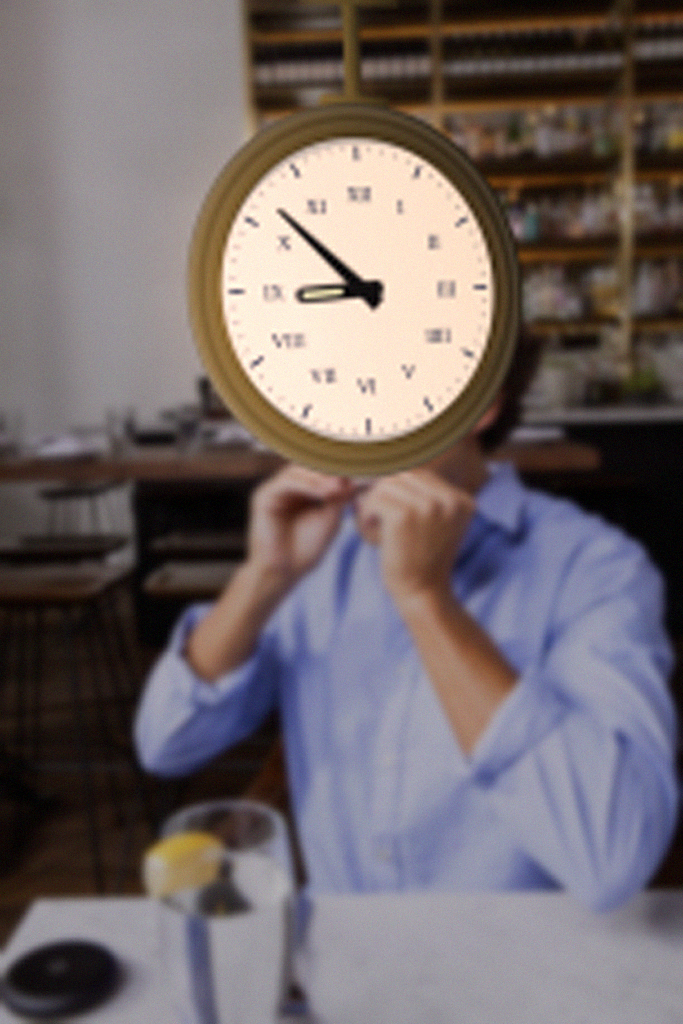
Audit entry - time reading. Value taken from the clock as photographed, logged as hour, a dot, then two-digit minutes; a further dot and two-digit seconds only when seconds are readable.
8.52
